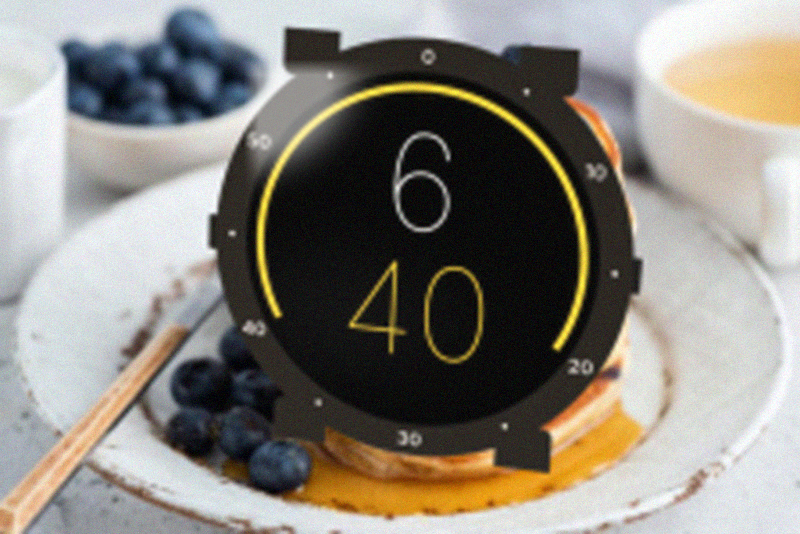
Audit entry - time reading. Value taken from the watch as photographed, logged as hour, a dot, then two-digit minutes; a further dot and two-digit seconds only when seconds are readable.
6.40
